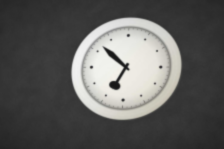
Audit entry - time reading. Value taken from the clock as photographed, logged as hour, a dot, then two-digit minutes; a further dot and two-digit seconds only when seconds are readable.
6.52
